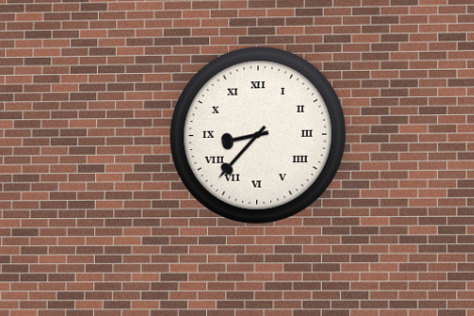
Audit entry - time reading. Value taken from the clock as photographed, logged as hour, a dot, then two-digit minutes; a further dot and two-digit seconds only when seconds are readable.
8.37
